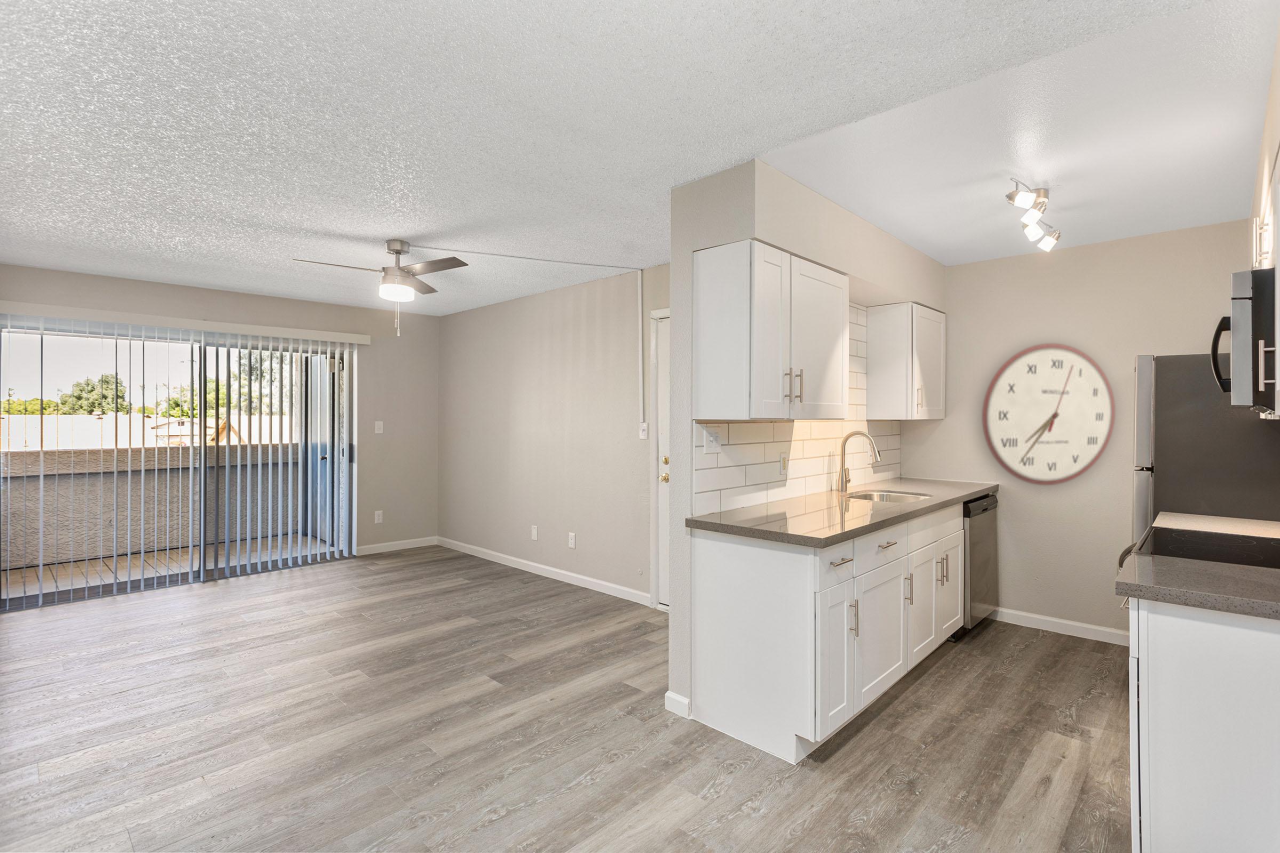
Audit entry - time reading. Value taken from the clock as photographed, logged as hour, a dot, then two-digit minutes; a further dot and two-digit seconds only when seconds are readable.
7.36.03
